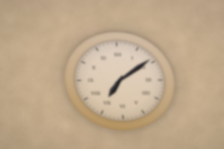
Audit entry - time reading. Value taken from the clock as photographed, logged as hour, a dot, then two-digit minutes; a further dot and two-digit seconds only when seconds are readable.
7.09
